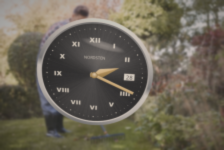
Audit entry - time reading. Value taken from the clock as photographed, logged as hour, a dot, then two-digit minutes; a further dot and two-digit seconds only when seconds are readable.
2.19
